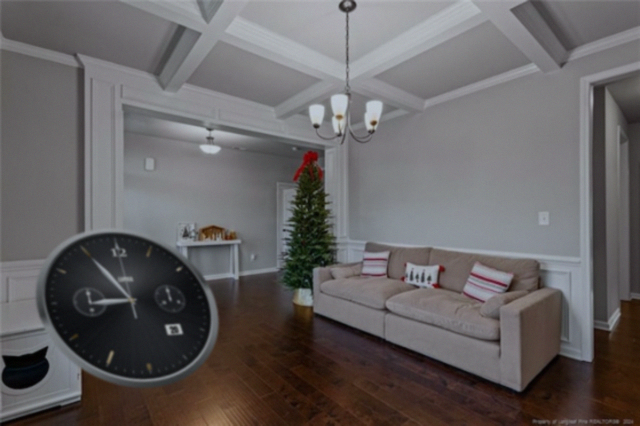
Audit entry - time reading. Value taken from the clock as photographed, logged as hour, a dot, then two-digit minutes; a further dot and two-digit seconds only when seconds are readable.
8.55
